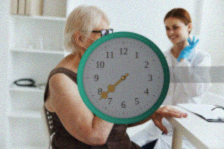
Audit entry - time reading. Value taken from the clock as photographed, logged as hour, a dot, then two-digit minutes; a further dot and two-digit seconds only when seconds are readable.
7.38
